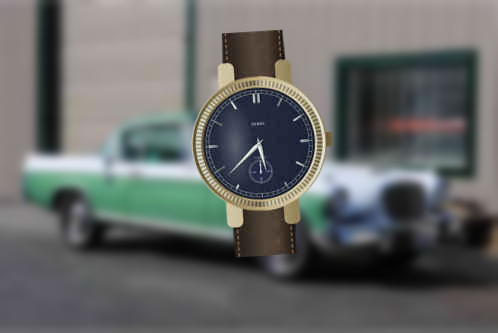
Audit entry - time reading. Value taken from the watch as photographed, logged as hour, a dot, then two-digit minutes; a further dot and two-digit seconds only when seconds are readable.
5.38
